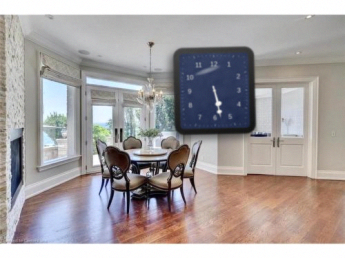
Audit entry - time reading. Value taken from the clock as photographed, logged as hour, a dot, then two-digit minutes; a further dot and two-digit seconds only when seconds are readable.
5.28
